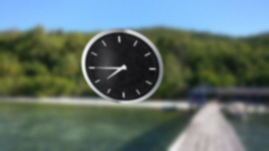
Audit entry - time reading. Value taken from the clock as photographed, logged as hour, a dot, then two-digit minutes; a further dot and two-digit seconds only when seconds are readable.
7.45
